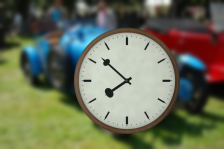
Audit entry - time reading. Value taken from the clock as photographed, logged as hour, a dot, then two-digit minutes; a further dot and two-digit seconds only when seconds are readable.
7.52
